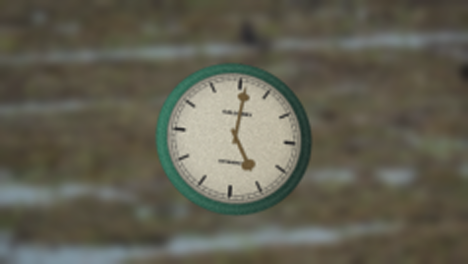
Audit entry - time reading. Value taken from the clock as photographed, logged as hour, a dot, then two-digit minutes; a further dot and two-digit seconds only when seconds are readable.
5.01
